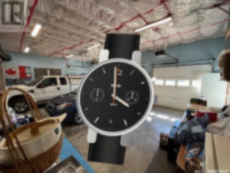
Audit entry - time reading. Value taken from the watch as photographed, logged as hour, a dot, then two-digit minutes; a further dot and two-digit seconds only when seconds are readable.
3.59
